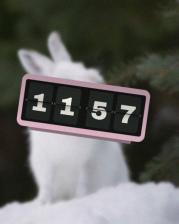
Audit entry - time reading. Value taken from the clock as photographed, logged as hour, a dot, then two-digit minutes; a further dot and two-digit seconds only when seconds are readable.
11.57
